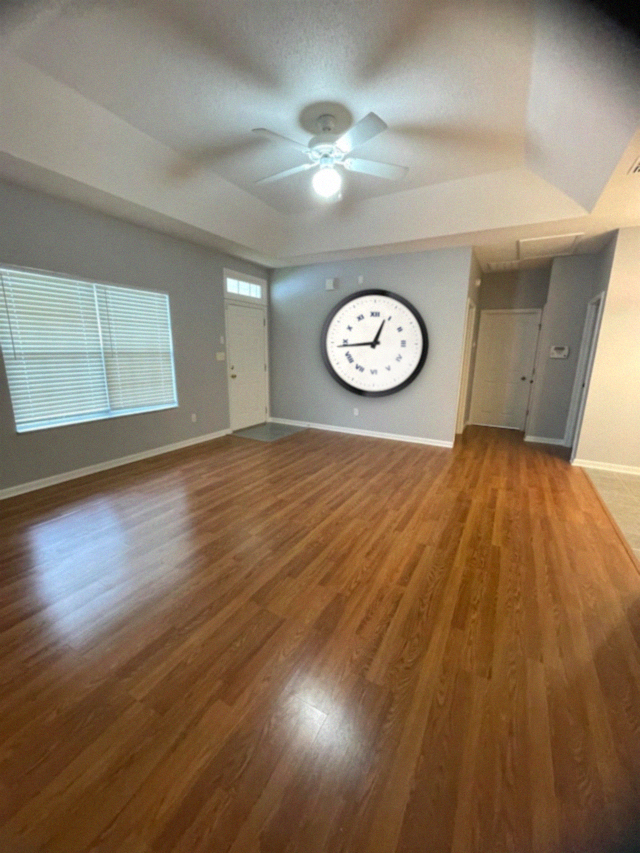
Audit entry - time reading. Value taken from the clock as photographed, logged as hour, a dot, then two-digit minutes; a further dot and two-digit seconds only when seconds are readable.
12.44
